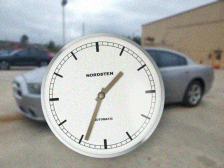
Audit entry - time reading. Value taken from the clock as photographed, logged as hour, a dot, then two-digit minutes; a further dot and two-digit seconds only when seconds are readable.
1.34
